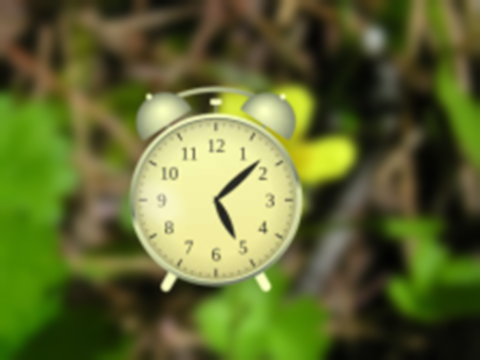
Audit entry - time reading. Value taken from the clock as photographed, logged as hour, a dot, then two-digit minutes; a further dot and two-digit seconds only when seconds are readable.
5.08
